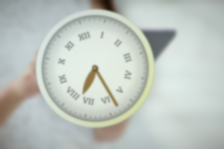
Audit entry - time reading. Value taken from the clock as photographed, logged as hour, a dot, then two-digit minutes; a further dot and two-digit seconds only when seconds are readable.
7.28
